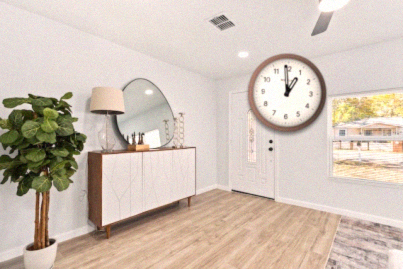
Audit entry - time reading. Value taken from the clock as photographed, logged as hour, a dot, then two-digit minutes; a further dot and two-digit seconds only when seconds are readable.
12.59
